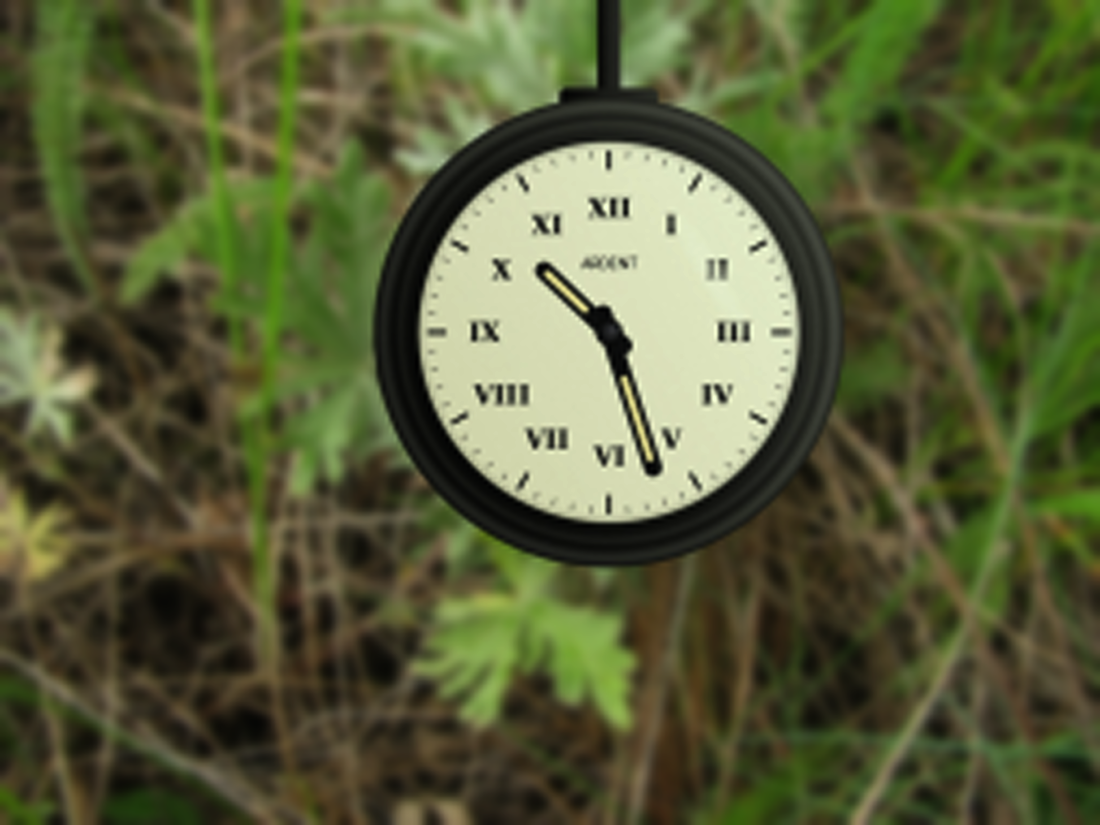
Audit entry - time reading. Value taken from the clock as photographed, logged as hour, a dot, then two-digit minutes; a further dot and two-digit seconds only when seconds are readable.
10.27
